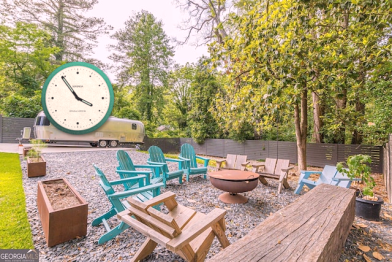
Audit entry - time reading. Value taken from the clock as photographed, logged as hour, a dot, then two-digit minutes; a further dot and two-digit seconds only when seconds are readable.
3.54
